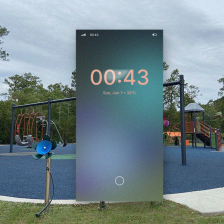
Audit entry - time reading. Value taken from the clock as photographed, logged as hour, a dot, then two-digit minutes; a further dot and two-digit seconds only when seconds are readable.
0.43
